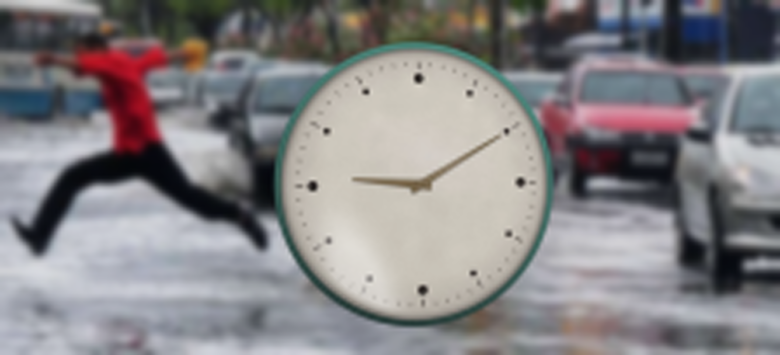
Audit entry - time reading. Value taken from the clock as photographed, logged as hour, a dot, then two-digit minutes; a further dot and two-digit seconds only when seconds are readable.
9.10
